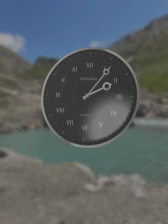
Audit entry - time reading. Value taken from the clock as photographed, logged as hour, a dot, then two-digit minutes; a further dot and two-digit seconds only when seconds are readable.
2.06
